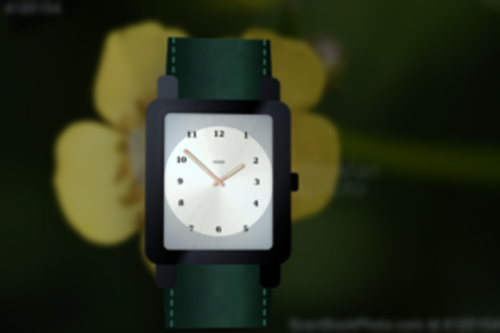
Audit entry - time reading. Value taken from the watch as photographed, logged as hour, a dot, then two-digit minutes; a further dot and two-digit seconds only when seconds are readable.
1.52
